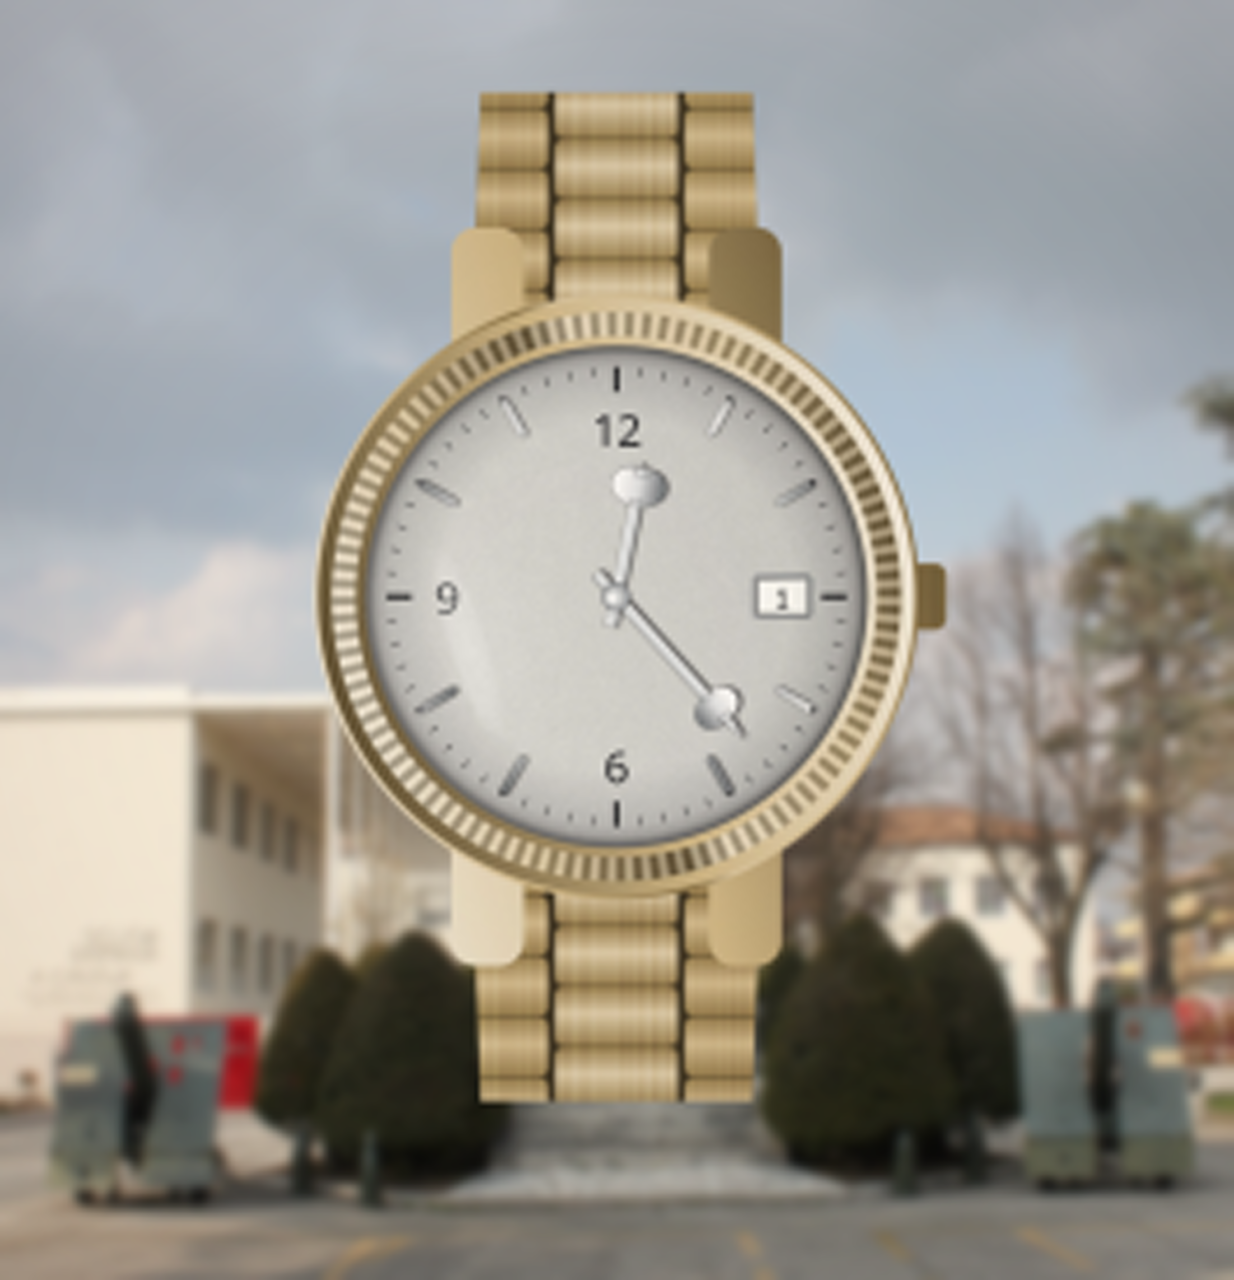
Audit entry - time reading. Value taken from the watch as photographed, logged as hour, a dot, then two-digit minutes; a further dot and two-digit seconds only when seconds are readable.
12.23
